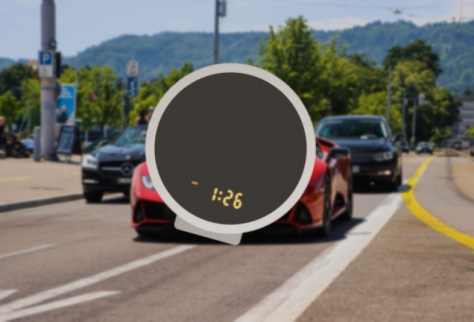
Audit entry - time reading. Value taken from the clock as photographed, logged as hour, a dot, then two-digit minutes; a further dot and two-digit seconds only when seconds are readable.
1.26
